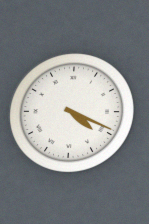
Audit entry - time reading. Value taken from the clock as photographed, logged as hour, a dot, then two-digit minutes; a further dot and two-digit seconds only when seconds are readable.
4.19
